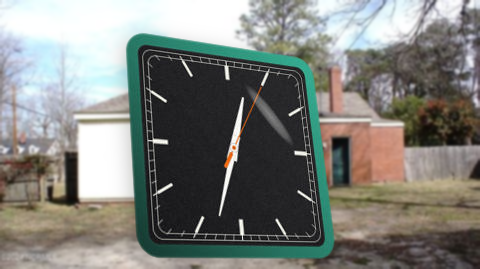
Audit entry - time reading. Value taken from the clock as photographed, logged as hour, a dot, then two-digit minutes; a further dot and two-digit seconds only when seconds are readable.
12.33.05
